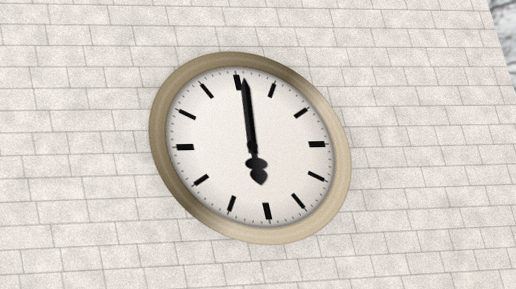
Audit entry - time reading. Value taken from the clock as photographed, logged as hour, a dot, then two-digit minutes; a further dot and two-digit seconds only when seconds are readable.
6.01
